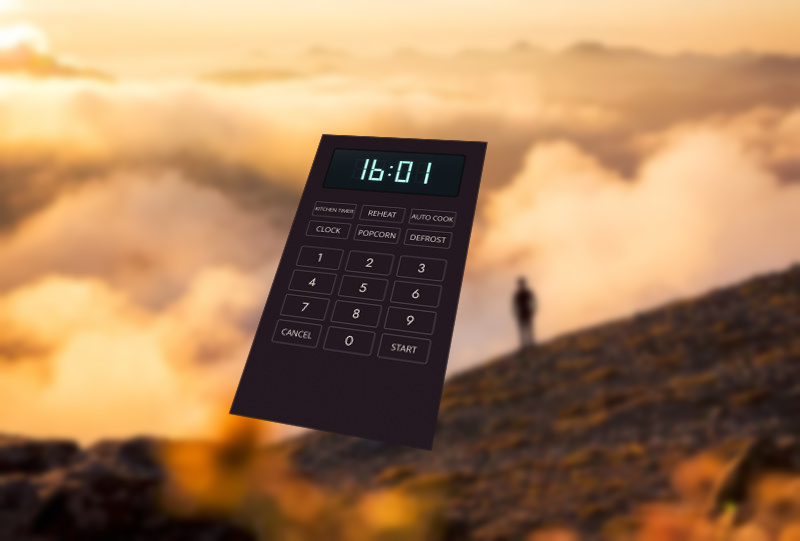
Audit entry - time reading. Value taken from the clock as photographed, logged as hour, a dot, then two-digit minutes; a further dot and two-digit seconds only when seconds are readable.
16.01
